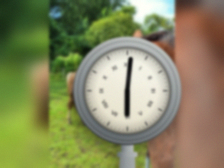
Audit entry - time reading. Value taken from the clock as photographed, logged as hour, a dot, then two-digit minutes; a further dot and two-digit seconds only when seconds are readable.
6.01
